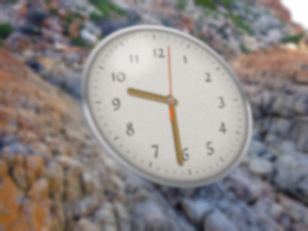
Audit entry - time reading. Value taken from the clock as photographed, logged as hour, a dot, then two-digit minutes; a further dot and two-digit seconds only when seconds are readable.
9.31.02
